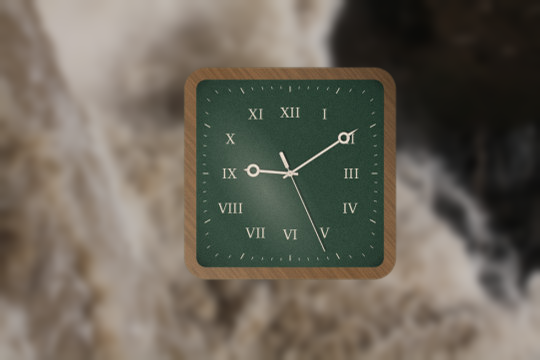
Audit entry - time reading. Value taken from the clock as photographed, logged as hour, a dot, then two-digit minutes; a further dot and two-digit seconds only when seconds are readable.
9.09.26
